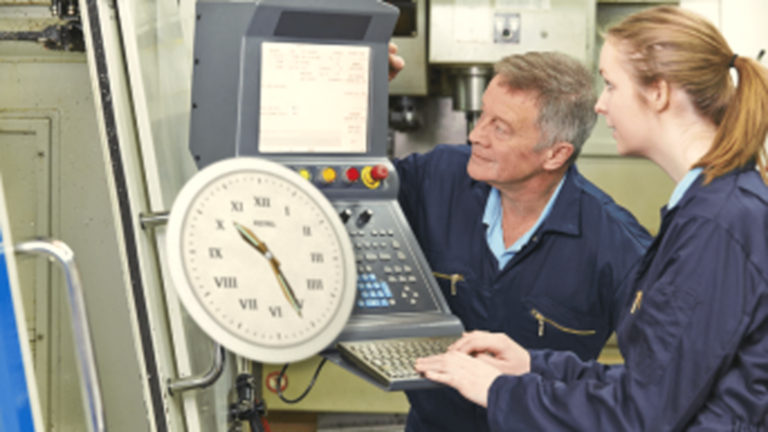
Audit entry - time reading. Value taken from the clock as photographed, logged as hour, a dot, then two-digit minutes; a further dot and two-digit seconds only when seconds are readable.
10.26
